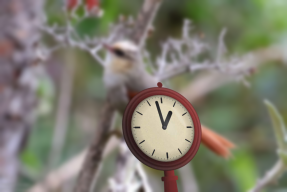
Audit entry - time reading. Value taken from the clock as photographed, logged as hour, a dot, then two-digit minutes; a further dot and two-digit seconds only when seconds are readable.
12.58
